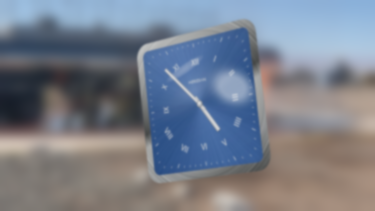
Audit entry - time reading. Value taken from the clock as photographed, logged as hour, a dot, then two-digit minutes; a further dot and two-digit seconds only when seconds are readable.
4.53
